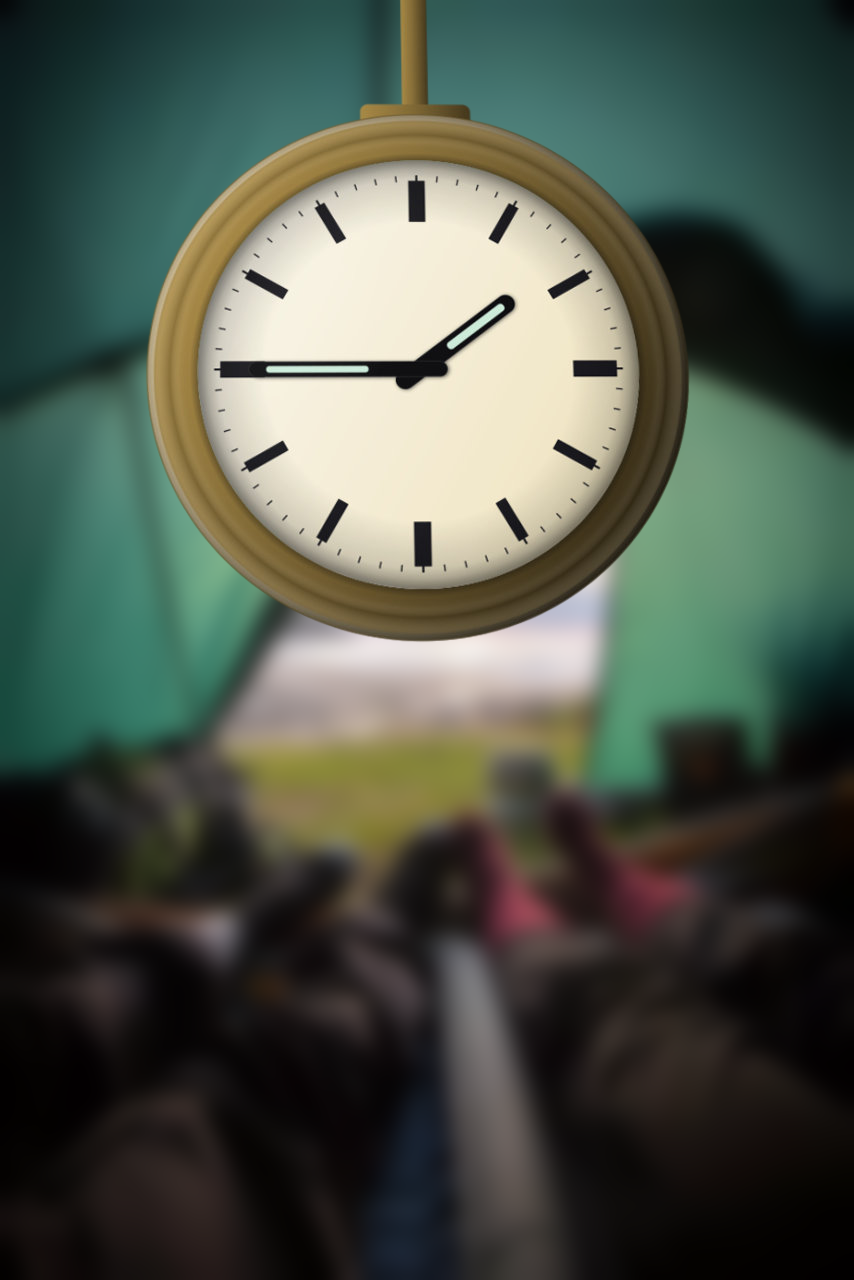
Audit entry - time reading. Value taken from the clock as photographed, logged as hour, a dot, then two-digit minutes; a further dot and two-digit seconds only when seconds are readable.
1.45
